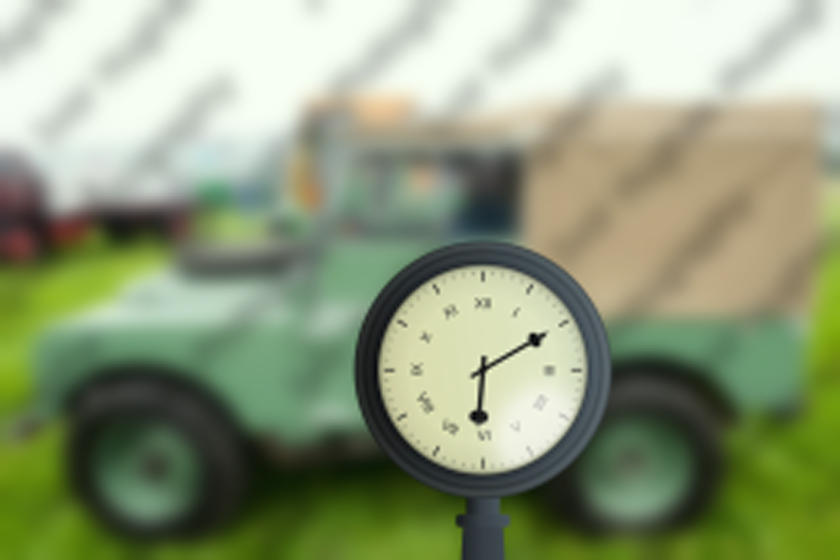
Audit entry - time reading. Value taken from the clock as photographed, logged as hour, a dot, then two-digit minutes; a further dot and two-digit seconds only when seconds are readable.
6.10
